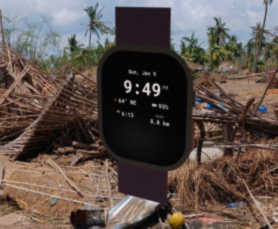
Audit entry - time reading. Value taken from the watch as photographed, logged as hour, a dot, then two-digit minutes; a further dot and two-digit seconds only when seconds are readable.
9.49
